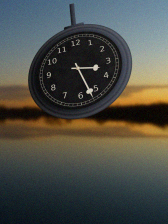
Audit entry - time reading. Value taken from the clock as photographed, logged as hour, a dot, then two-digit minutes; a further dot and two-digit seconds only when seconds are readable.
3.27
